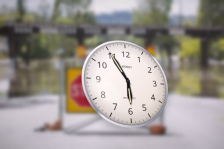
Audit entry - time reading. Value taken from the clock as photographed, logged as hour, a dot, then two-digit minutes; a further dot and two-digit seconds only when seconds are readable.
5.55
